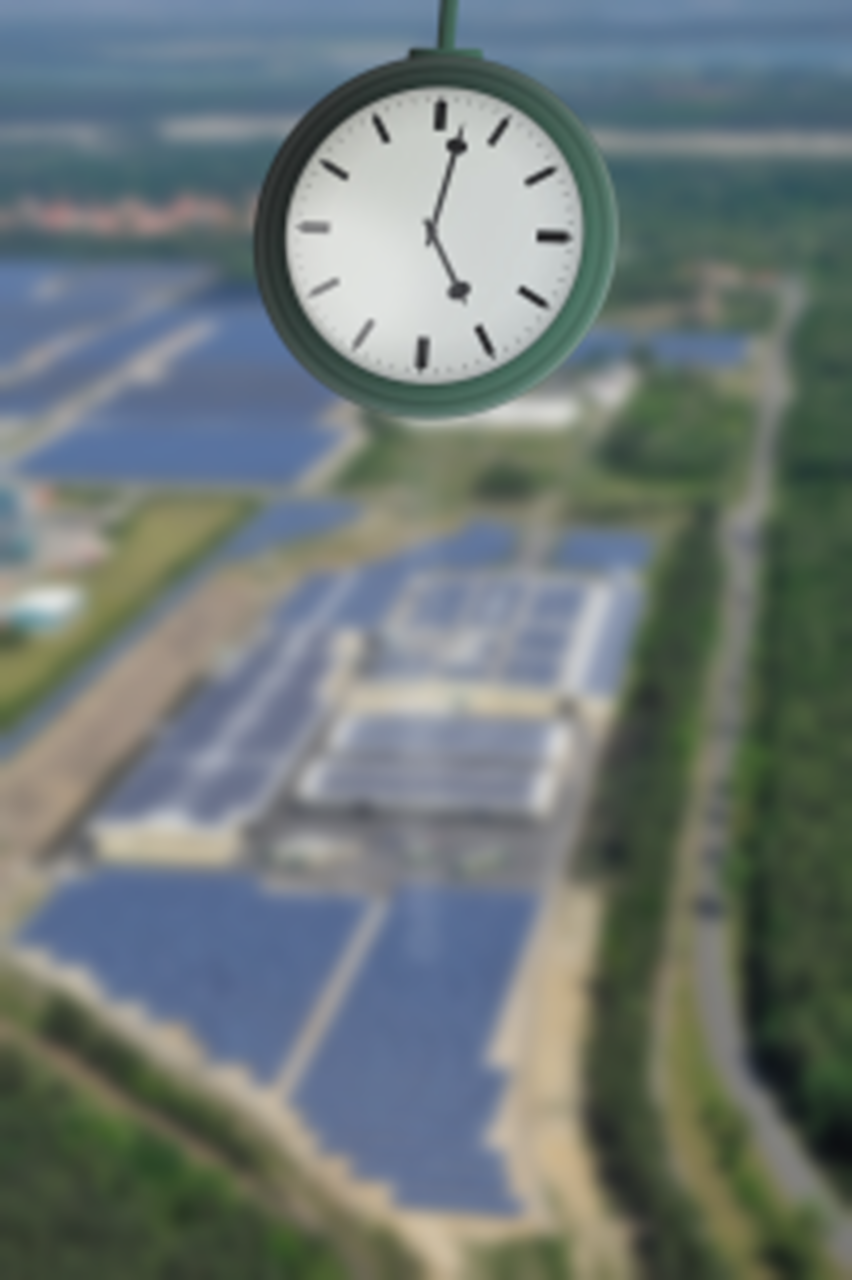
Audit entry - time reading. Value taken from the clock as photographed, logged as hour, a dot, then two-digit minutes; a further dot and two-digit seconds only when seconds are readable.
5.02
